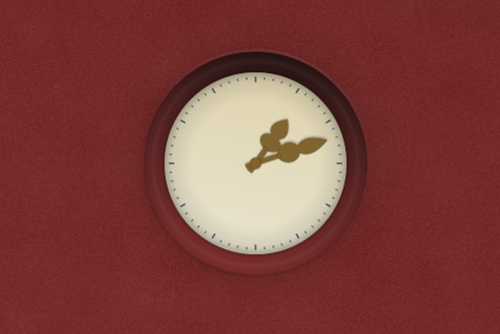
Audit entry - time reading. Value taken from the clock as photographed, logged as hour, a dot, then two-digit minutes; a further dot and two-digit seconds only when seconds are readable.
1.12
